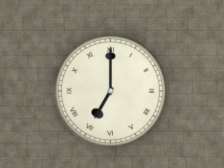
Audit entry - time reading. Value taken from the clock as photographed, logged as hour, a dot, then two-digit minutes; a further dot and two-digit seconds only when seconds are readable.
7.00
